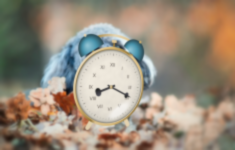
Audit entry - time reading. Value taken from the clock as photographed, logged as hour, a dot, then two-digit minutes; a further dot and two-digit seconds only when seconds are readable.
8.19
